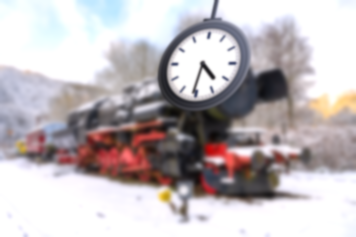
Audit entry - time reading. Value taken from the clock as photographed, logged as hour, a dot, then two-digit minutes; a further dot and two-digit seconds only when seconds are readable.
4.31
